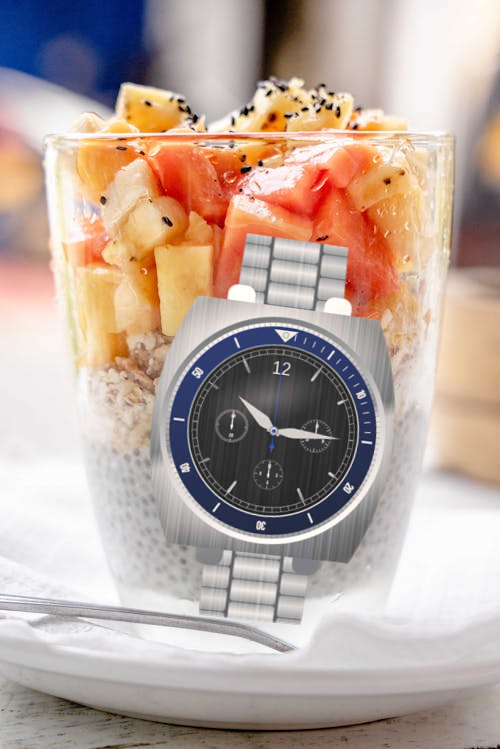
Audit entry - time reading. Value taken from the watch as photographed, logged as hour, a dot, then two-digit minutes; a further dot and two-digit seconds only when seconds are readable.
10.15
